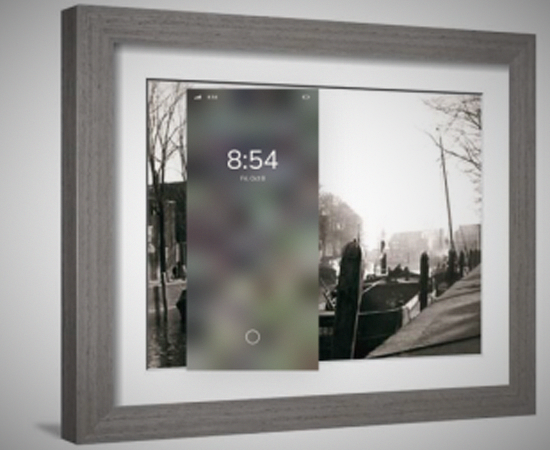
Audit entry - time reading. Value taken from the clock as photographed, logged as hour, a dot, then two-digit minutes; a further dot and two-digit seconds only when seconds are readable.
8.54
